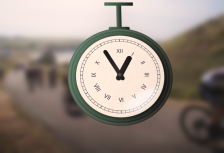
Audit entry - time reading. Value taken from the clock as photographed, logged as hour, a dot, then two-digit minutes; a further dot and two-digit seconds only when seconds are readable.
12.55
